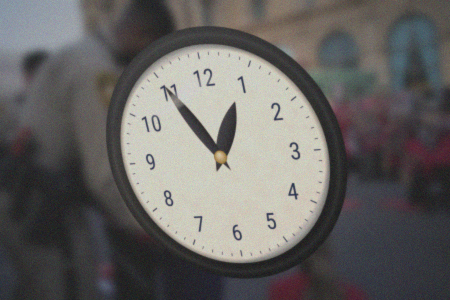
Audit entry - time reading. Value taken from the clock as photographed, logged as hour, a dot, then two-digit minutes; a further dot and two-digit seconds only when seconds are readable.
12.55
